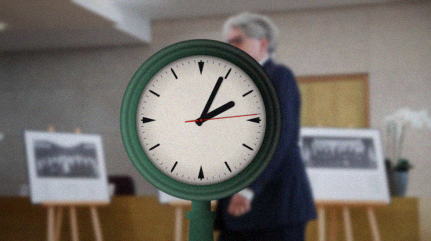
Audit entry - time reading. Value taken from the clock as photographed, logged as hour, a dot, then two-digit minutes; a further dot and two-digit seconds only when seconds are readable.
2.04.14
